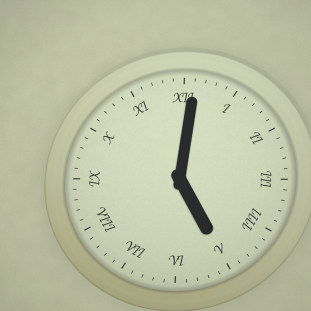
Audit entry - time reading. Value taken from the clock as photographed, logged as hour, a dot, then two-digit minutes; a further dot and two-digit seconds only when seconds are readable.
5.01
